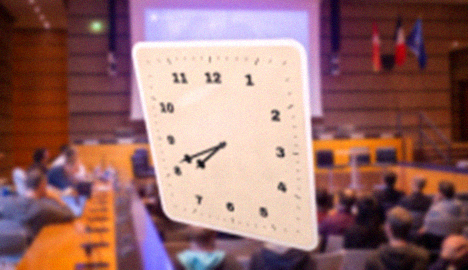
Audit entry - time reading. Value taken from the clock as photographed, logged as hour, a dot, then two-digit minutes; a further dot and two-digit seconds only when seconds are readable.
7.41
